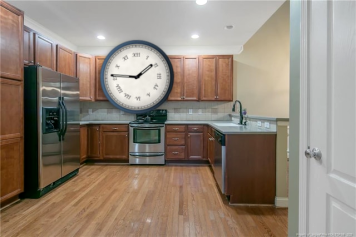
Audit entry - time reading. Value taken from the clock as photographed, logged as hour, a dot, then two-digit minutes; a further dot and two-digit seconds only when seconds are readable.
1.46
